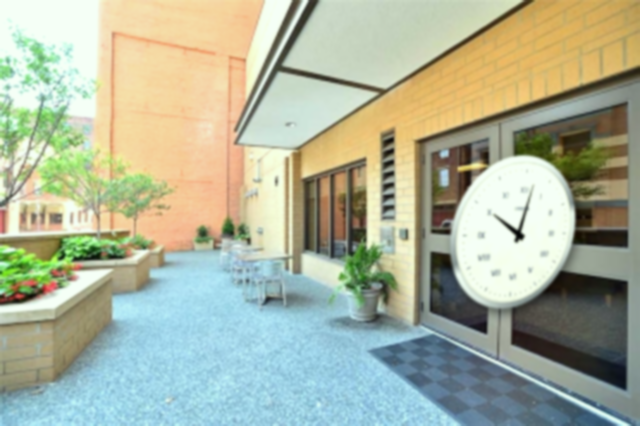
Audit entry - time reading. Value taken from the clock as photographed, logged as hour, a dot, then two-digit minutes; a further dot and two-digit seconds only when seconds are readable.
10.02
